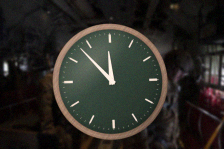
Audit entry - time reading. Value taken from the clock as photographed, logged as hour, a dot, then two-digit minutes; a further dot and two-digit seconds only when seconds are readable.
11.53
